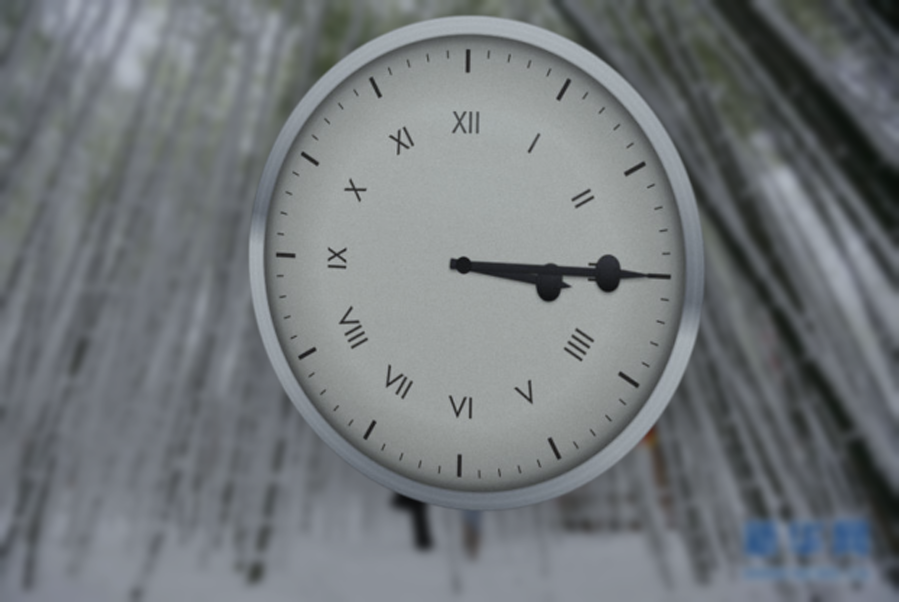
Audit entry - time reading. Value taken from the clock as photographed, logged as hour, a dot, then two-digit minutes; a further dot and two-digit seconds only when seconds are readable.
3.15
